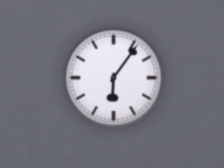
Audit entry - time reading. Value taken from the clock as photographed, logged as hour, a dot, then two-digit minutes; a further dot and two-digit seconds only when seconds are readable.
6.06
